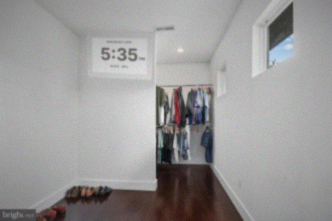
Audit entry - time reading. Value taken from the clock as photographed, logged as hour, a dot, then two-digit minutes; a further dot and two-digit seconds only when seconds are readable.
5.35
